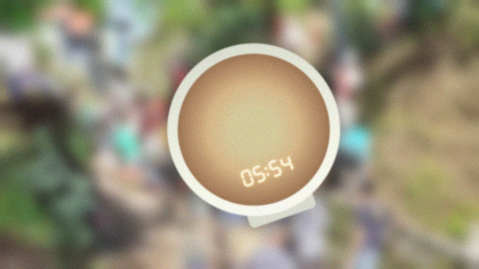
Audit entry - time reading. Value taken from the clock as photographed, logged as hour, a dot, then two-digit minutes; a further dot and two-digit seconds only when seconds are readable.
5.54
